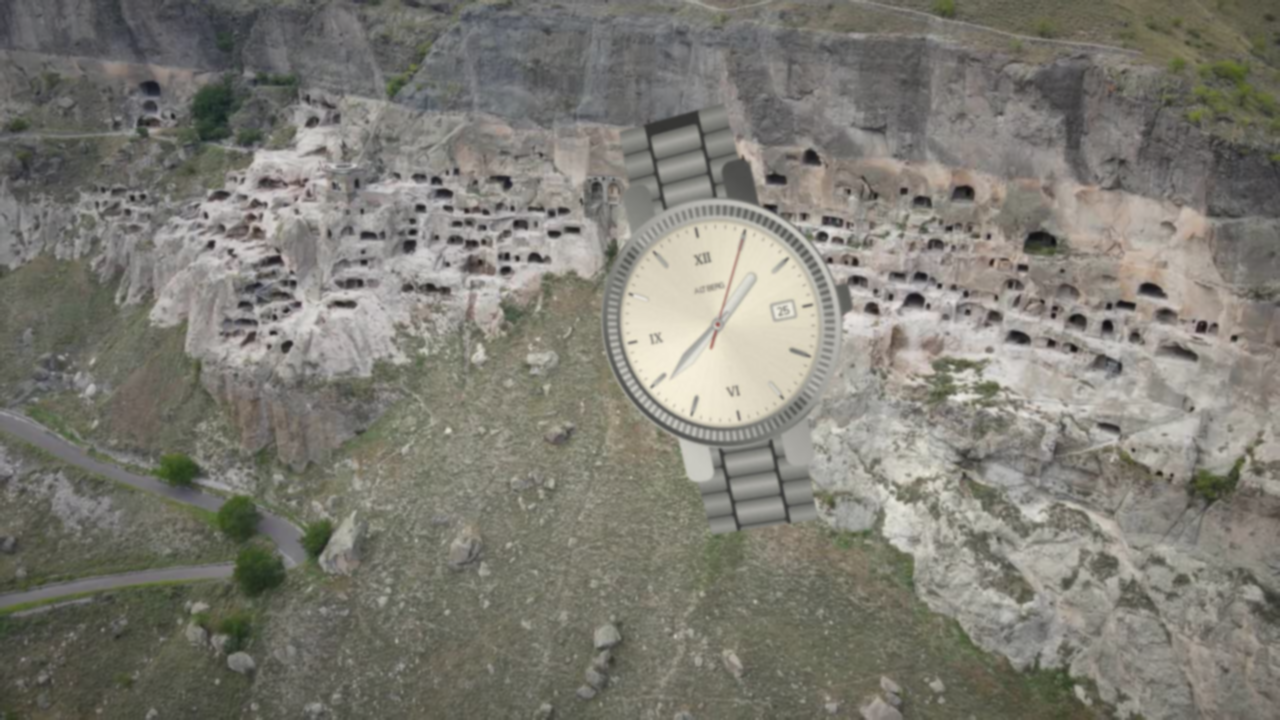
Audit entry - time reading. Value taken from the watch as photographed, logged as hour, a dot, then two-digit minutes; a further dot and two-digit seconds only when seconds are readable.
1.39.05
